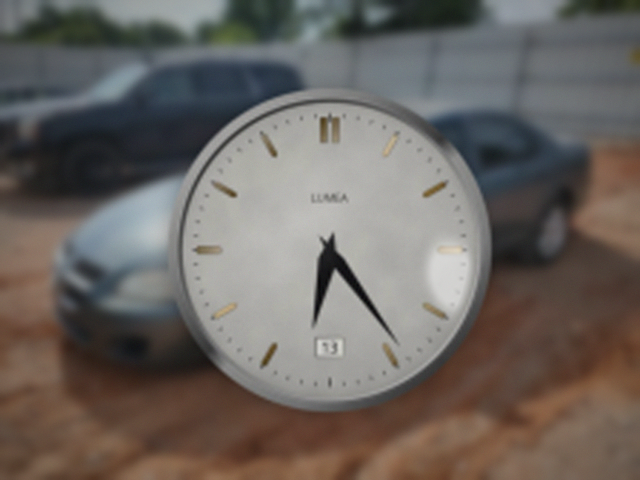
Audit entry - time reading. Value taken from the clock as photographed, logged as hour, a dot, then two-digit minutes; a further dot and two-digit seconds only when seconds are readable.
6.24
